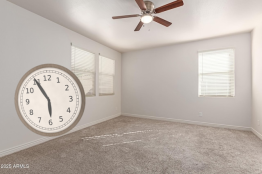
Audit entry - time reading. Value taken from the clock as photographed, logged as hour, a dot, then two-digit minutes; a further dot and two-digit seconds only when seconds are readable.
5.55
